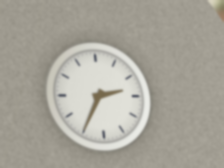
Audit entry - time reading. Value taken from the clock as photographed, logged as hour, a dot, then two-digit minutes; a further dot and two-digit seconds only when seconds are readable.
2.35
